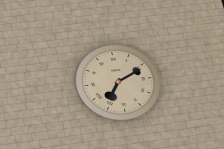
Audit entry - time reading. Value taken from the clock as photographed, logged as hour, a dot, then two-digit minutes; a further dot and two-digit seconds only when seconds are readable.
7.11
